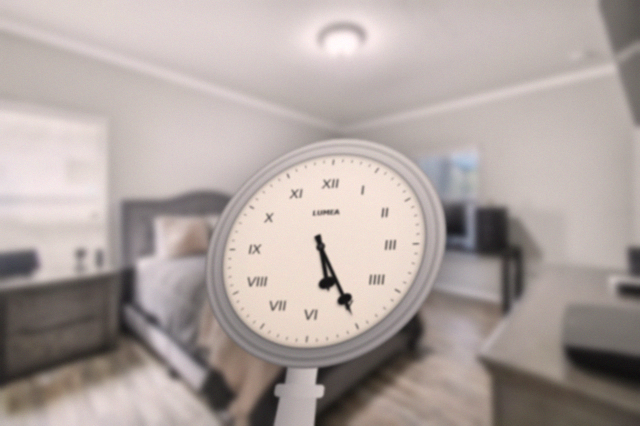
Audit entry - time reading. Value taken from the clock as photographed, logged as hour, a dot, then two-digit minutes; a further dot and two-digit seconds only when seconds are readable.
5.25
